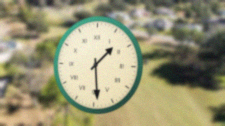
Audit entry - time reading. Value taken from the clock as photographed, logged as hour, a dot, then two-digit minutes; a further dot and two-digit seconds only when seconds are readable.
1.29
